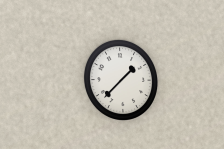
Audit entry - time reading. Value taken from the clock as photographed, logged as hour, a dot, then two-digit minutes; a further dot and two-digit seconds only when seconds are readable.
1.38
